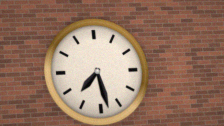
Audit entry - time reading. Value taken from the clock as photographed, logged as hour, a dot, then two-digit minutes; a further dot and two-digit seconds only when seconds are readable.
7.28
